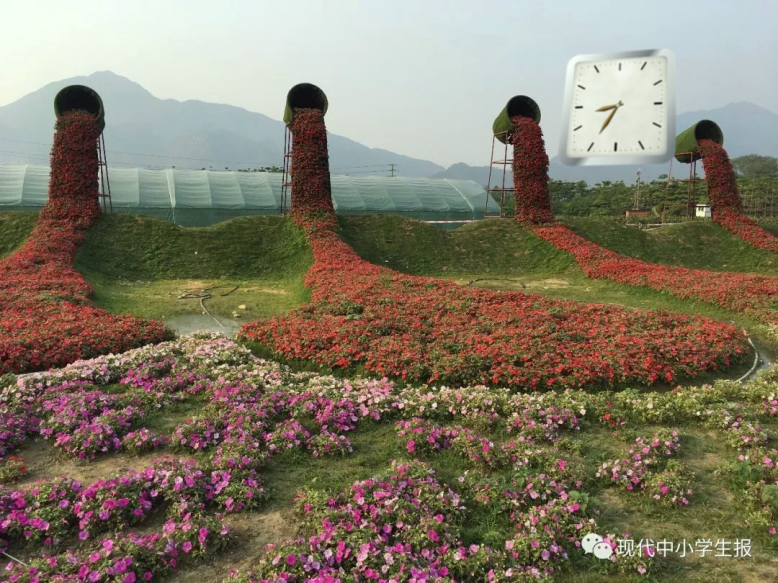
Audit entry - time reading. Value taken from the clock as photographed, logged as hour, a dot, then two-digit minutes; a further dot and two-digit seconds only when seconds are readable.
8.35
